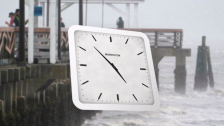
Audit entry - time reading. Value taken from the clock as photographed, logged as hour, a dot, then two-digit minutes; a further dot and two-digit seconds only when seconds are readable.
4.53
